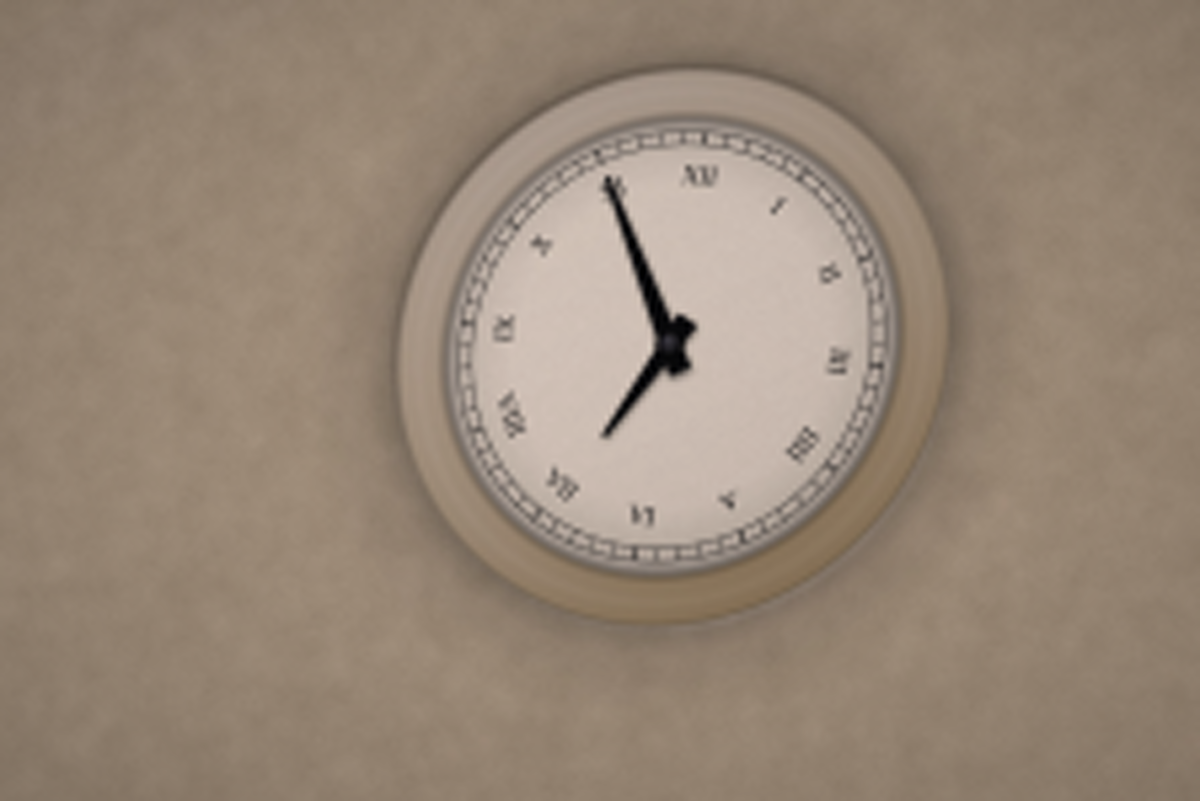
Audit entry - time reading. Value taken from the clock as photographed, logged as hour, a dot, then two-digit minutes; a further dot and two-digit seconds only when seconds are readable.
6.55
